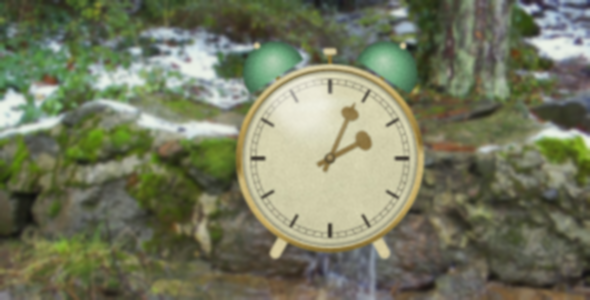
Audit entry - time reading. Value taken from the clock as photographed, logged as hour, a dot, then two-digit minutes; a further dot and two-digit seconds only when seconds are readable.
2.04
